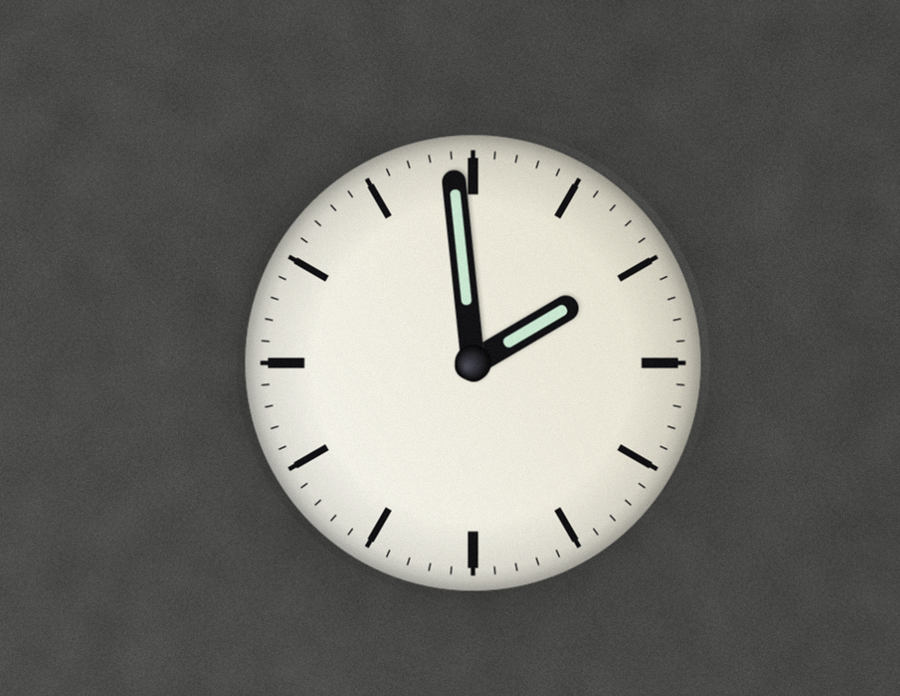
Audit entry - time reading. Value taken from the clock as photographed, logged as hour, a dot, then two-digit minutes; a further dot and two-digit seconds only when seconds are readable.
1.59
